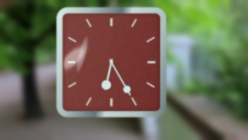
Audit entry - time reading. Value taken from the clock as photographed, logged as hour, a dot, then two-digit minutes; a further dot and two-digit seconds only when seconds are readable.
6.25
